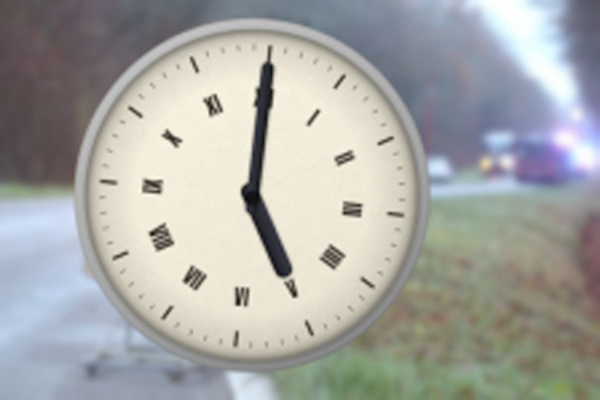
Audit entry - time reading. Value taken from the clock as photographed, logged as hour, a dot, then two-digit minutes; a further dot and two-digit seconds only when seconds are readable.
5.00
